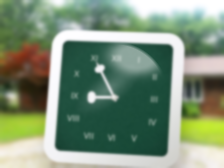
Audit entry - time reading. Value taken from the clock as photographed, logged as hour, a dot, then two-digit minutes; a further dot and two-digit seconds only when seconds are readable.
8.55
